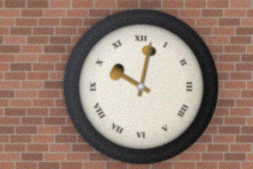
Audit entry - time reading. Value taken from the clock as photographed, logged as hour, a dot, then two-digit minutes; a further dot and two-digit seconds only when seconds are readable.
10.02
